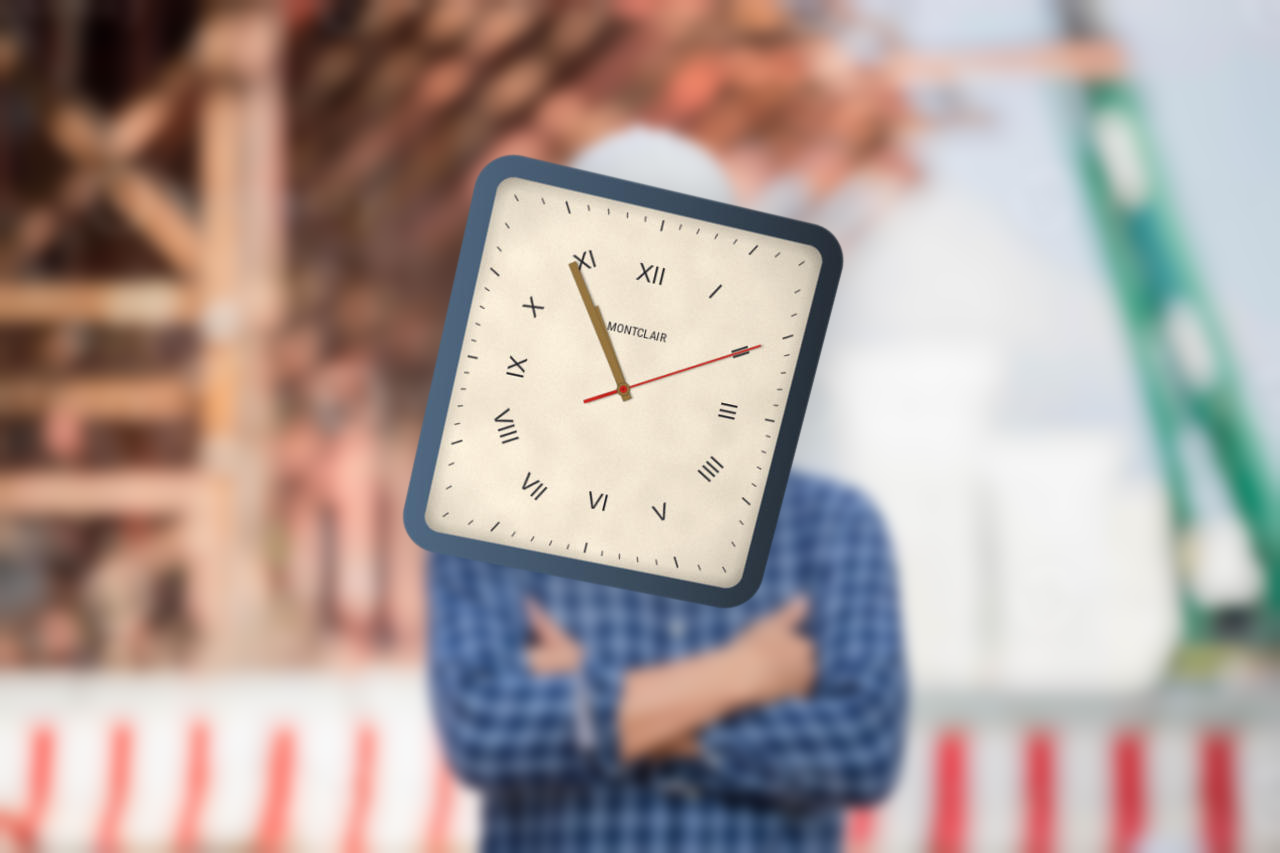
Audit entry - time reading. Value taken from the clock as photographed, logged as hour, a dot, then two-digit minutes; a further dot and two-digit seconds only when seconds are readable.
10.54.10
